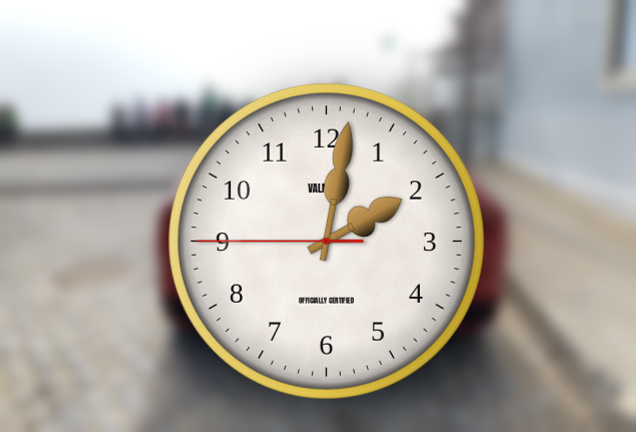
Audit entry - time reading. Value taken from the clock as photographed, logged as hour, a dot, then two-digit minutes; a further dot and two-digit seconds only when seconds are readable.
2.01.45
